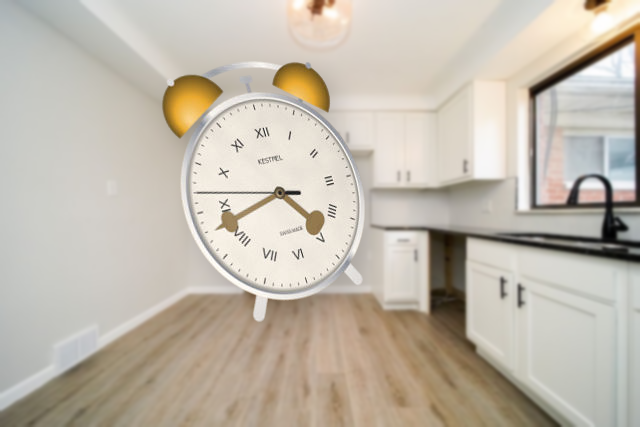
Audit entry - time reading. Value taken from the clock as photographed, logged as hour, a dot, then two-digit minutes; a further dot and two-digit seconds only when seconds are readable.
4.42.47
